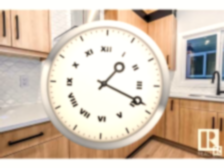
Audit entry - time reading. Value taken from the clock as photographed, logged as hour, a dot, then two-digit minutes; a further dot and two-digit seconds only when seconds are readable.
1.19
